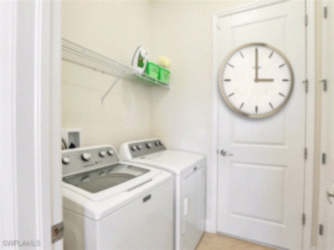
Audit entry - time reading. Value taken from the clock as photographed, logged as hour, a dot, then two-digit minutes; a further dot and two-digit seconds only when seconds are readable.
3.00
